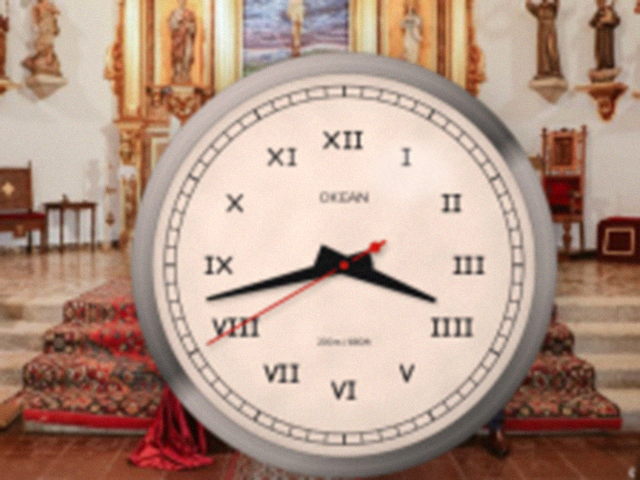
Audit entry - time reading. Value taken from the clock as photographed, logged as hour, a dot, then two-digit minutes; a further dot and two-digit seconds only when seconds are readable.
3.42.40
